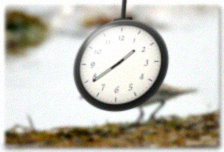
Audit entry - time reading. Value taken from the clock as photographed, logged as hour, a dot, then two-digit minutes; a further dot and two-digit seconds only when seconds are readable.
1.39
